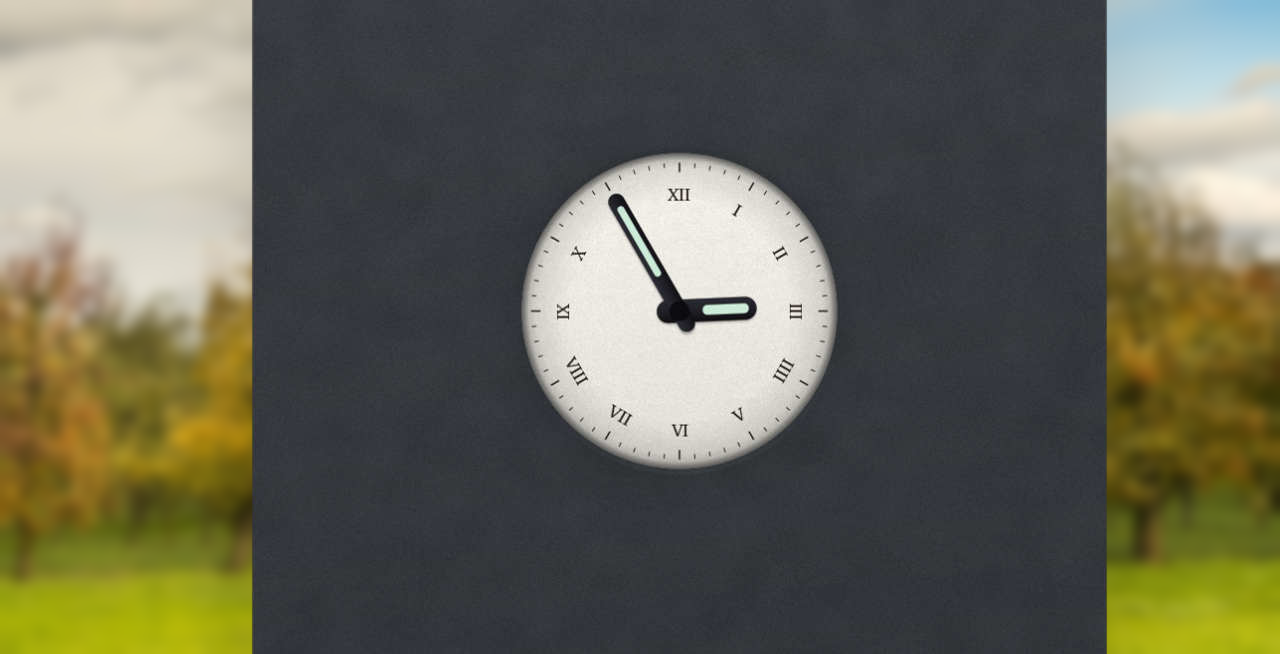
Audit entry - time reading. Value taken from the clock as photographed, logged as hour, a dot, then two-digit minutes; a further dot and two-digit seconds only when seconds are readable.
2.55
